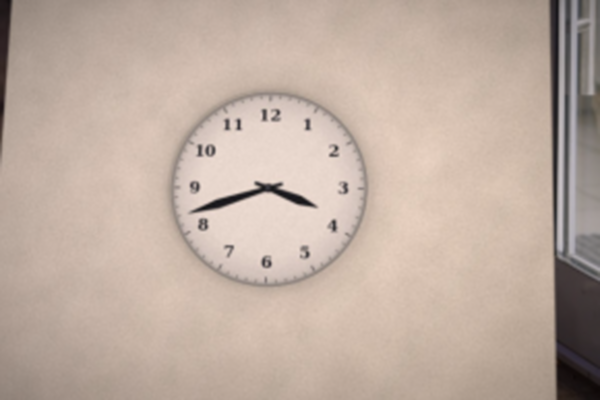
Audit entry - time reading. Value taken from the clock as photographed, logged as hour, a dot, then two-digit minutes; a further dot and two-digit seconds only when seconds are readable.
3.42
